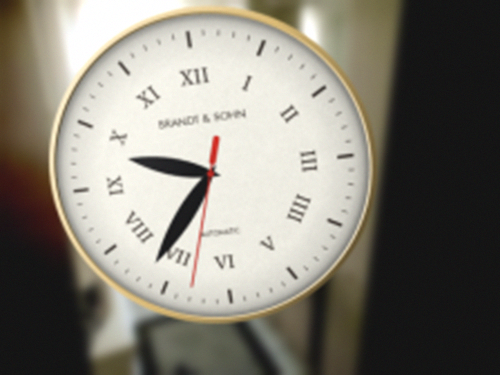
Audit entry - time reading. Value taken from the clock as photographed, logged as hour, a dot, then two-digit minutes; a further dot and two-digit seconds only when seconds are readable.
9.36.33
